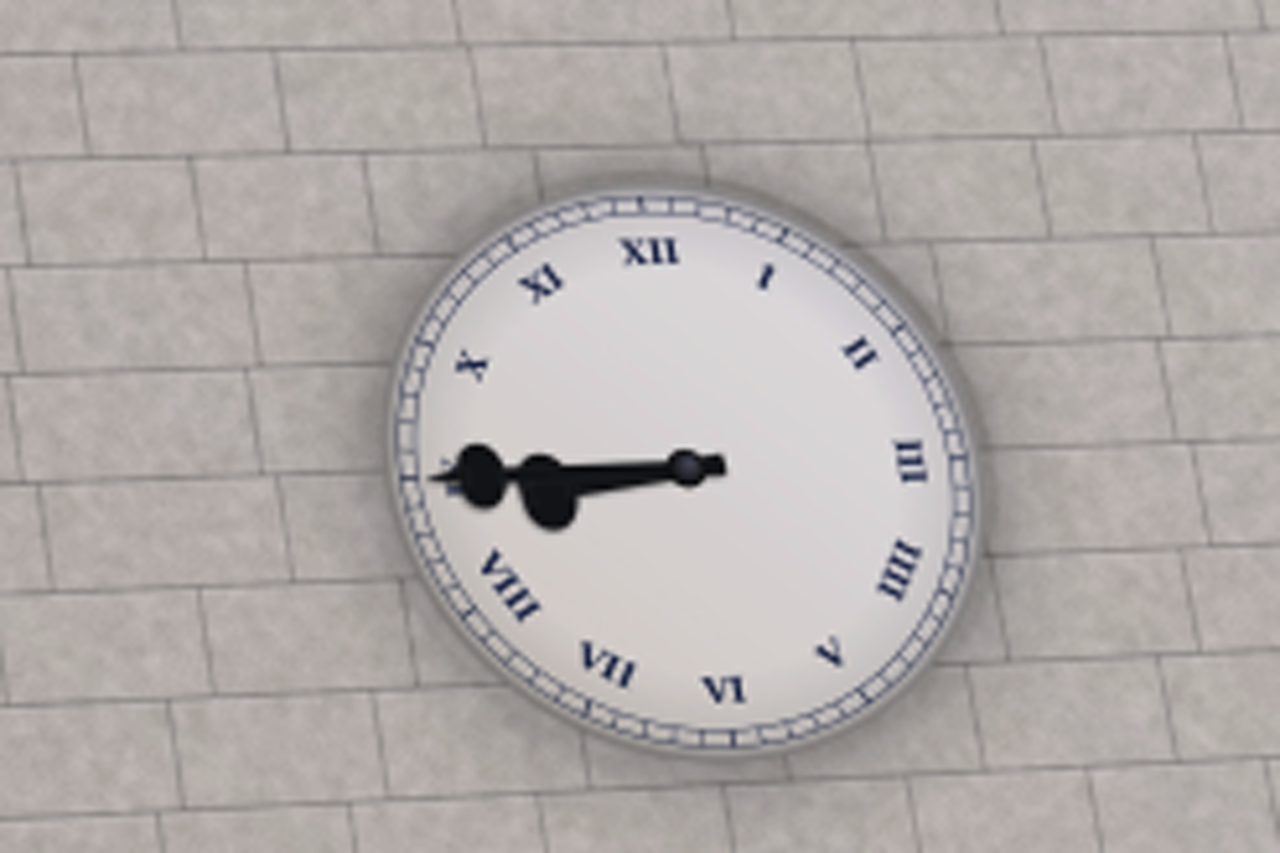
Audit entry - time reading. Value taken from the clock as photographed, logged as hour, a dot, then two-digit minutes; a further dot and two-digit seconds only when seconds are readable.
8.45
